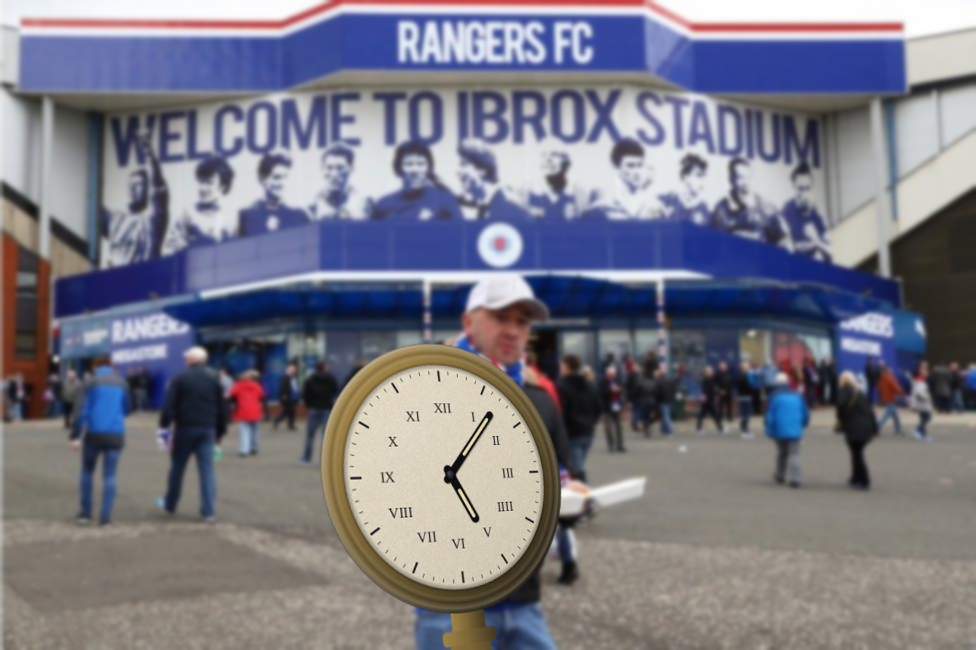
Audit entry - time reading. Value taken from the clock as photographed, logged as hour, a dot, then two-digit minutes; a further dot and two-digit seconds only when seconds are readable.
5.07
